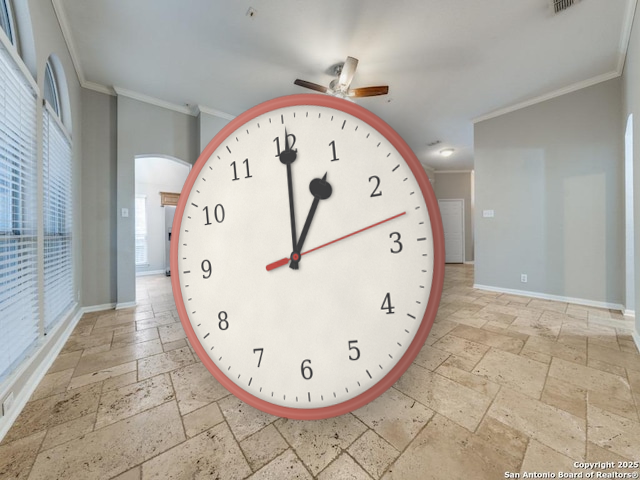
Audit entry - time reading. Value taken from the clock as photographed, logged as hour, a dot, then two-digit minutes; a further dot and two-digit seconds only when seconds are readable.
1.00.13
